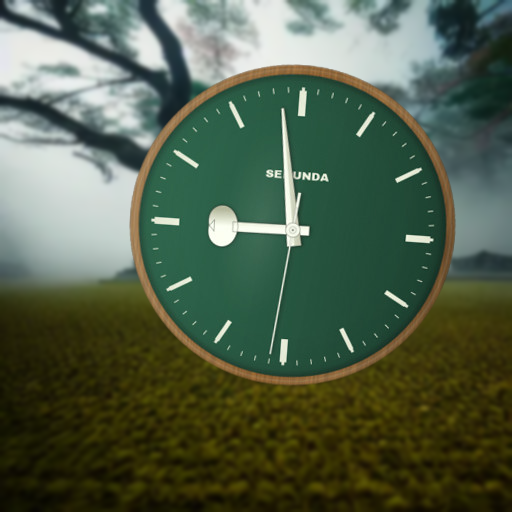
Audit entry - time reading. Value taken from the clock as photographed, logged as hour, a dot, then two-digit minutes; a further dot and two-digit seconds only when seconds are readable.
8.58.31
